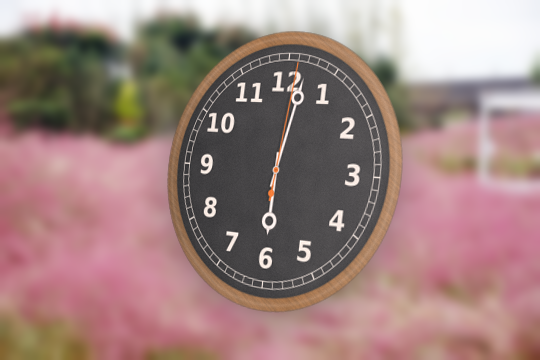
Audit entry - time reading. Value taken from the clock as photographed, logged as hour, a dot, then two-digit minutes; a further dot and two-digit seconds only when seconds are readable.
6.02.01
